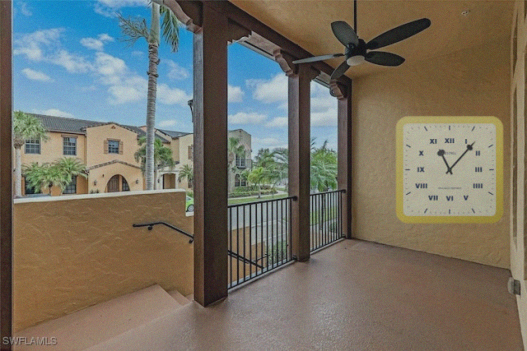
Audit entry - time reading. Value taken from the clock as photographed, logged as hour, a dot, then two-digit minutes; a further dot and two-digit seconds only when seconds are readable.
11.07
